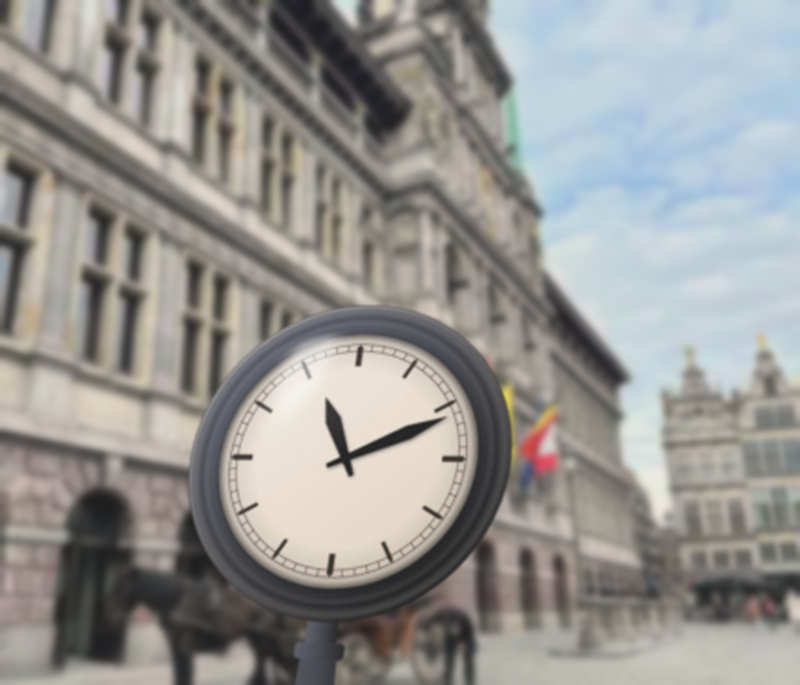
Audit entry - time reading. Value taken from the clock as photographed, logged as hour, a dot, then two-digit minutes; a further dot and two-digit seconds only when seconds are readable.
11.11
